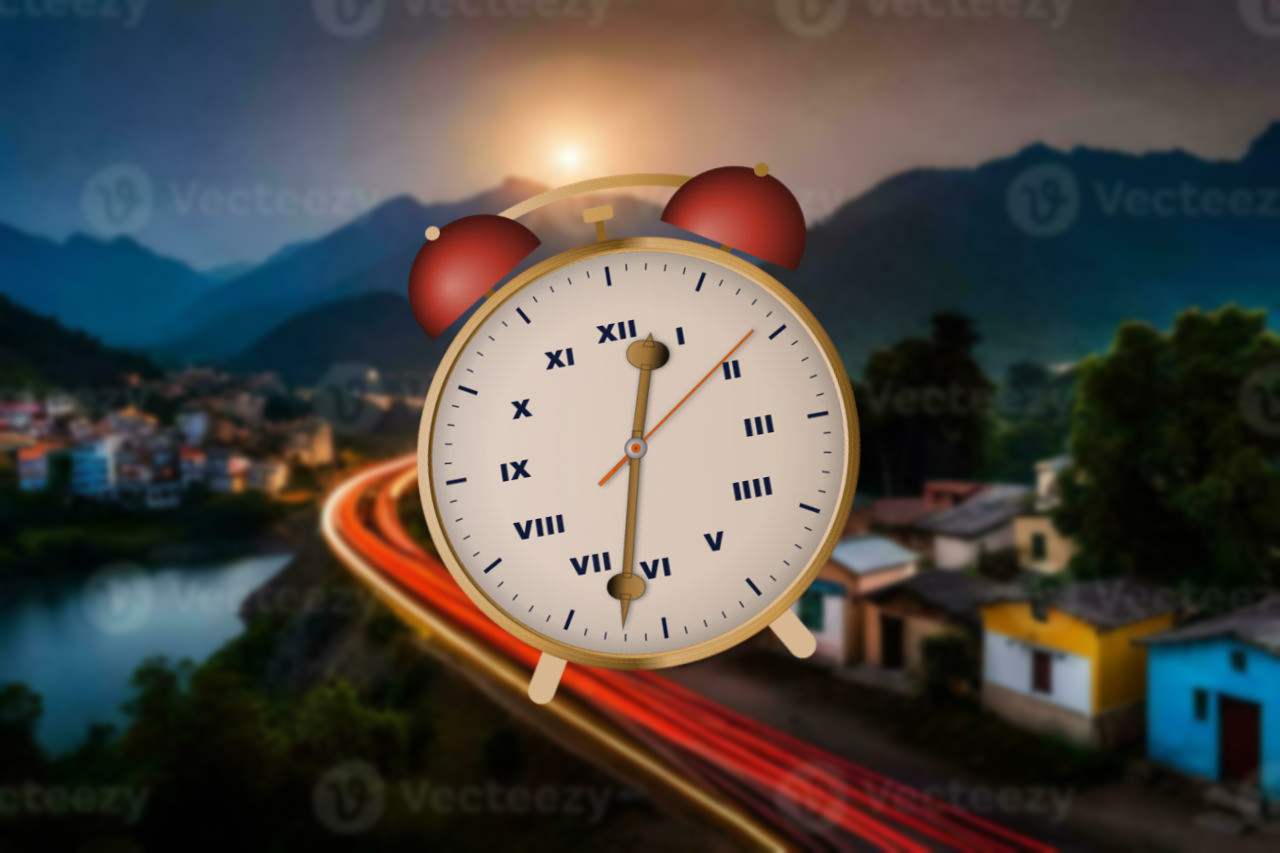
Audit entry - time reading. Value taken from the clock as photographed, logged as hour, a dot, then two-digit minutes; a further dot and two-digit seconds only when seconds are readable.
12.32.09
